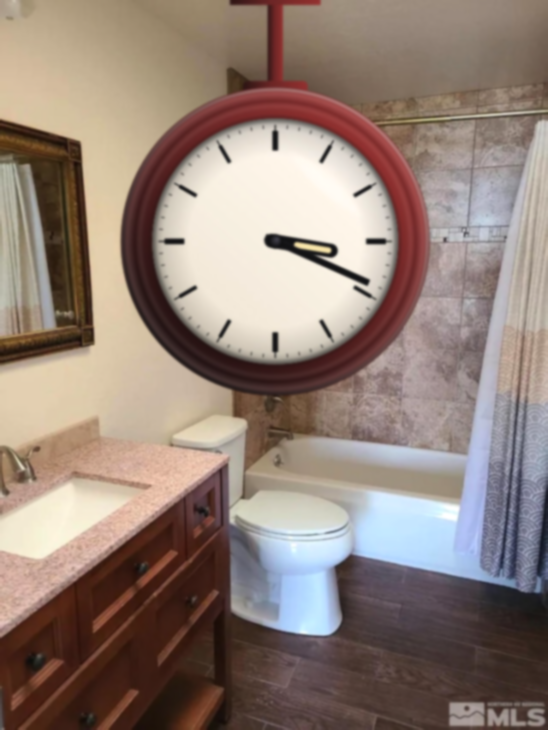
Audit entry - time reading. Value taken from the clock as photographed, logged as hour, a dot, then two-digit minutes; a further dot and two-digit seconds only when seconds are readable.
3.19
